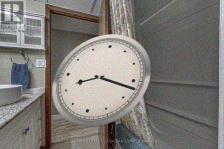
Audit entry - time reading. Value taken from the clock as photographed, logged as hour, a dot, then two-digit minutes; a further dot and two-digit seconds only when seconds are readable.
8.17
